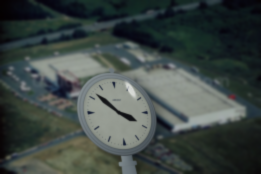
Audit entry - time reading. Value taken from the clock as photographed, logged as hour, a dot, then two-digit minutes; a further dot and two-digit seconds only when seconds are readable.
3.52
